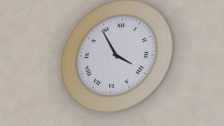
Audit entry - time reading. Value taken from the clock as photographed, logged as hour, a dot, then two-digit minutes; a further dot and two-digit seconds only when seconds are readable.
3.54
